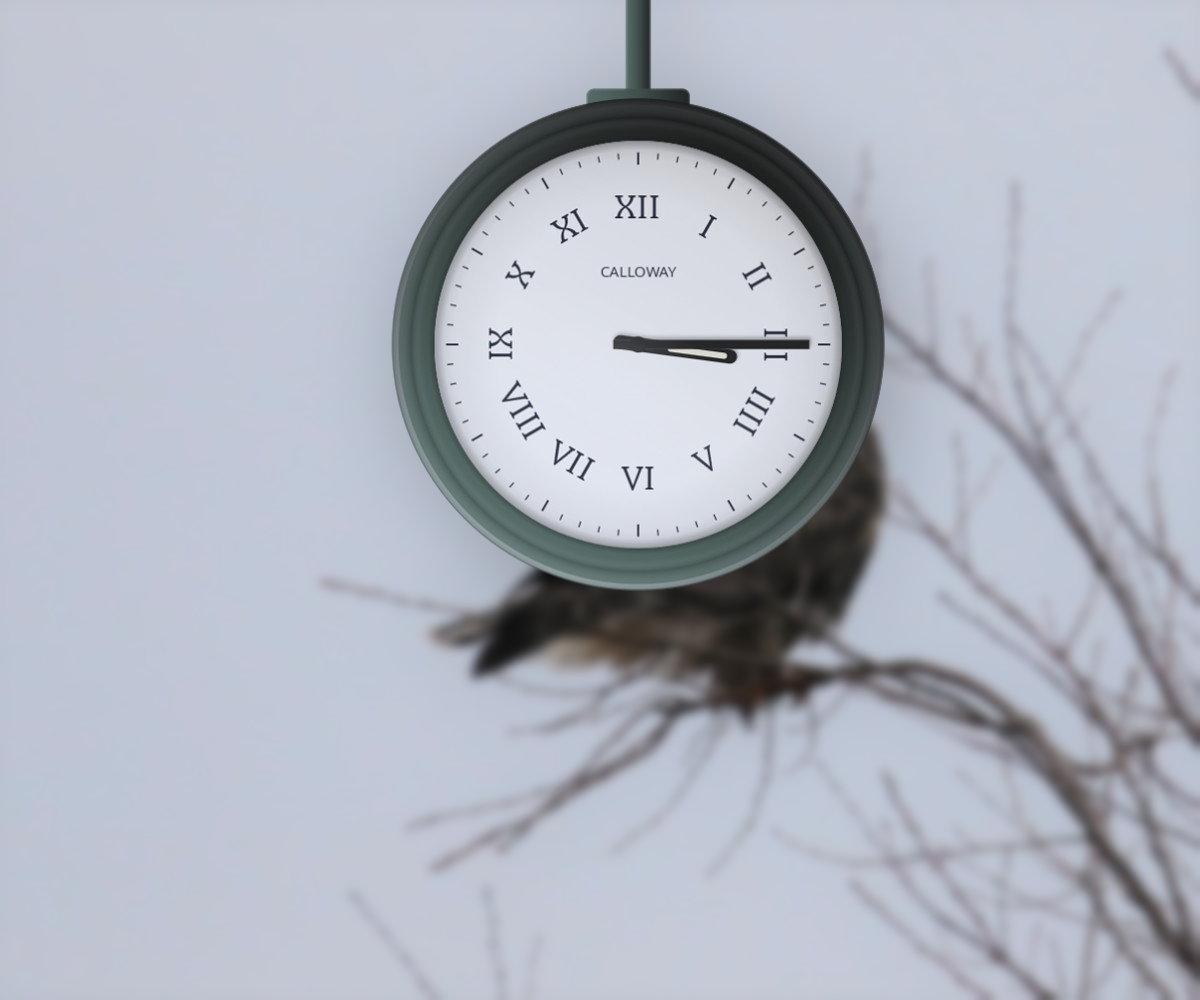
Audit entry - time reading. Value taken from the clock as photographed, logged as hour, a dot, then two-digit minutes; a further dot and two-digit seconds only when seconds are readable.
3.15
